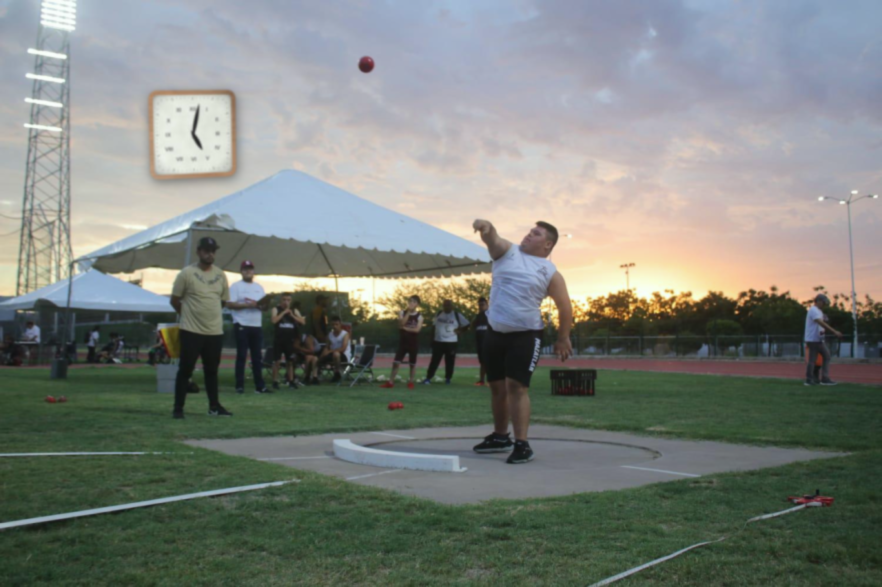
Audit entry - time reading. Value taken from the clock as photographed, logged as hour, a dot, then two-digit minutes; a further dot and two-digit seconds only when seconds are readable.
5.02
